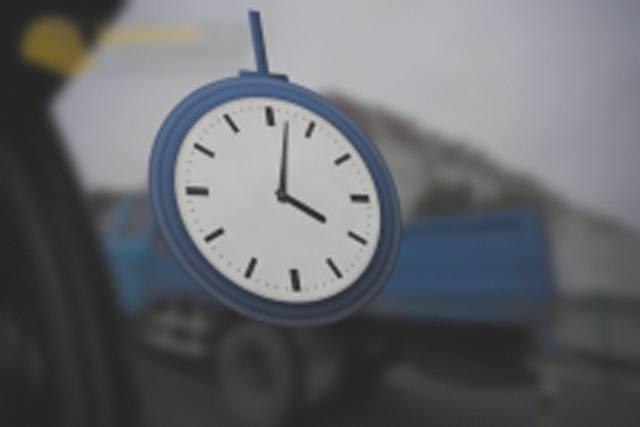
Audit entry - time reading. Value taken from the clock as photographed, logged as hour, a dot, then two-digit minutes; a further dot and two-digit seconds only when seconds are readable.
4.02
